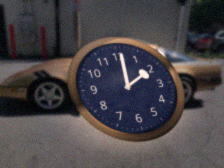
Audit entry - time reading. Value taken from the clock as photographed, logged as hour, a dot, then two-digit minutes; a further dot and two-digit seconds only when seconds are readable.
2.01
